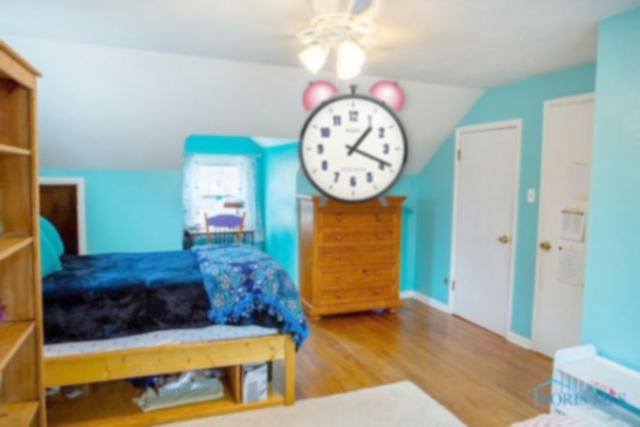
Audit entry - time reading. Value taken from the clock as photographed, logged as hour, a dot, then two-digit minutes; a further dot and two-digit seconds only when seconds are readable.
1.19
